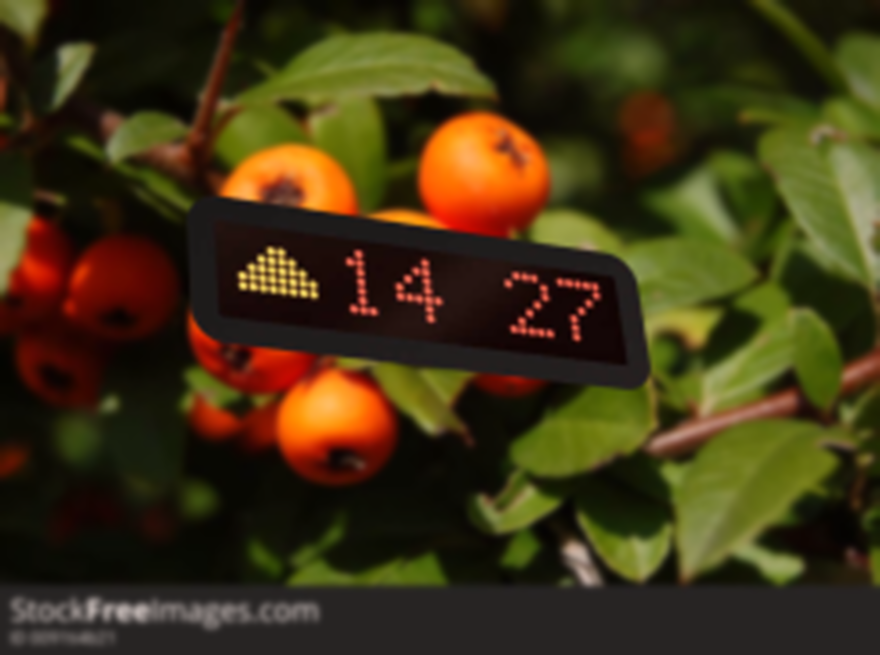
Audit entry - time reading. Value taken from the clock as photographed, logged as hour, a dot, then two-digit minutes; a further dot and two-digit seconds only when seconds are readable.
14.27
